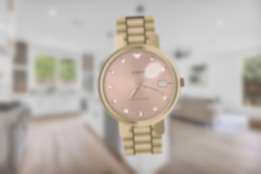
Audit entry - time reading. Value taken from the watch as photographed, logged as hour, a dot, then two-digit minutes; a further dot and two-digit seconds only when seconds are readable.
7.19
